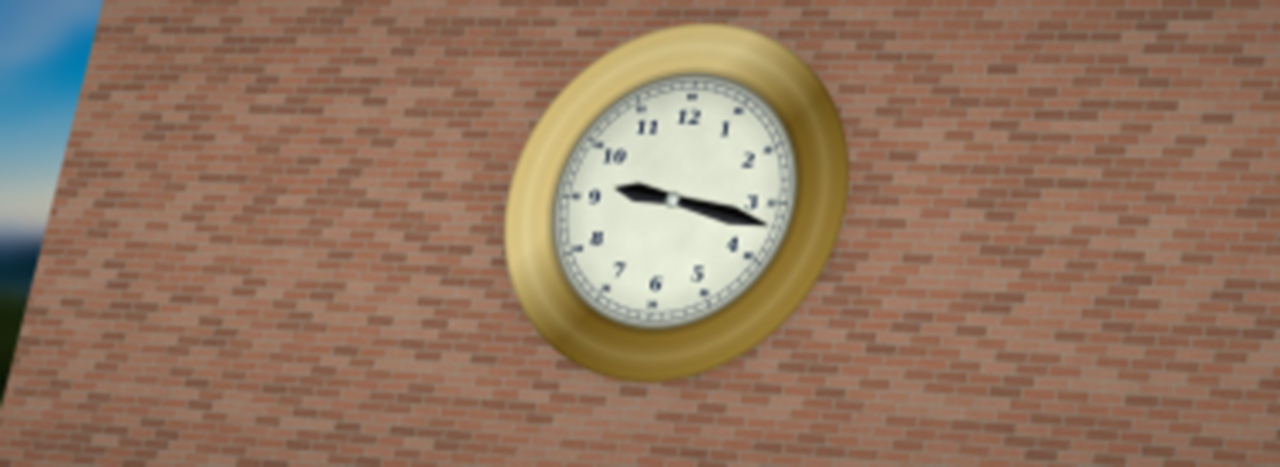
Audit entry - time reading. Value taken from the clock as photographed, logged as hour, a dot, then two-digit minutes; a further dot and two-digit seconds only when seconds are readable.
9.17
